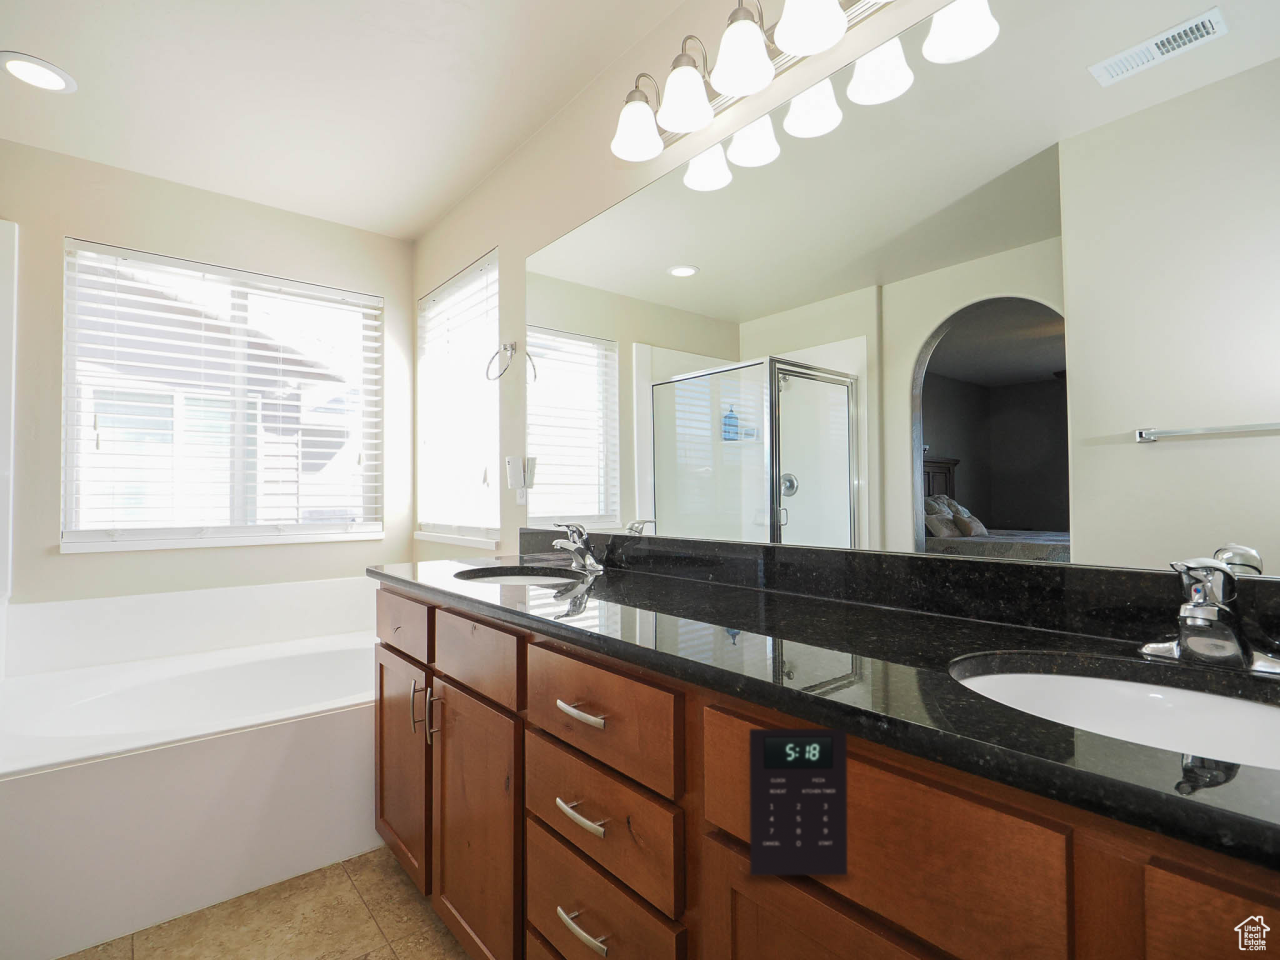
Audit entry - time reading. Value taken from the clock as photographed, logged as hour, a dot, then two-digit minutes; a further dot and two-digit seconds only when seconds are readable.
5.18
